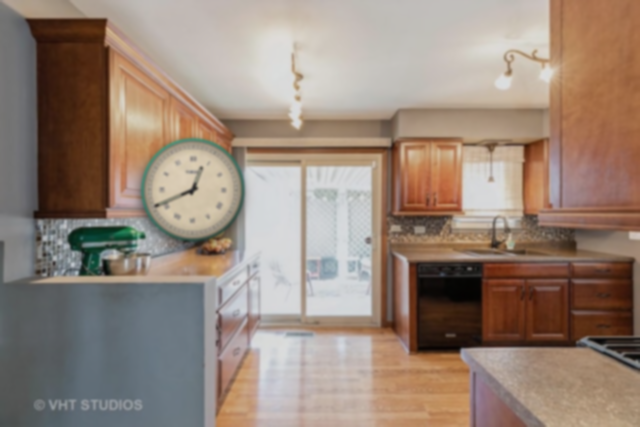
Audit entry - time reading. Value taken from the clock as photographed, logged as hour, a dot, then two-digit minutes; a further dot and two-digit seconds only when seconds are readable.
12.41
